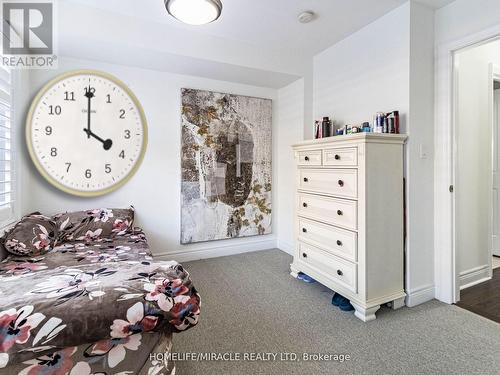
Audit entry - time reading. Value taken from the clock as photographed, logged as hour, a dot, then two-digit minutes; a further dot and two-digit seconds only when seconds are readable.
4.00
